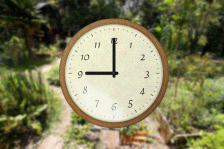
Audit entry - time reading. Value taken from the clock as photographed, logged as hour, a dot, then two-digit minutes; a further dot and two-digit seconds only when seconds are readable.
9.00
